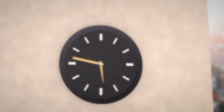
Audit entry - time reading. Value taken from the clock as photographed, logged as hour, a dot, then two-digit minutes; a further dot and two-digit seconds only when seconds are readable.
5.47
